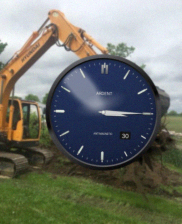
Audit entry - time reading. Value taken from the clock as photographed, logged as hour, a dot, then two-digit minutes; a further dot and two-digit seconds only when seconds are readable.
3.15
